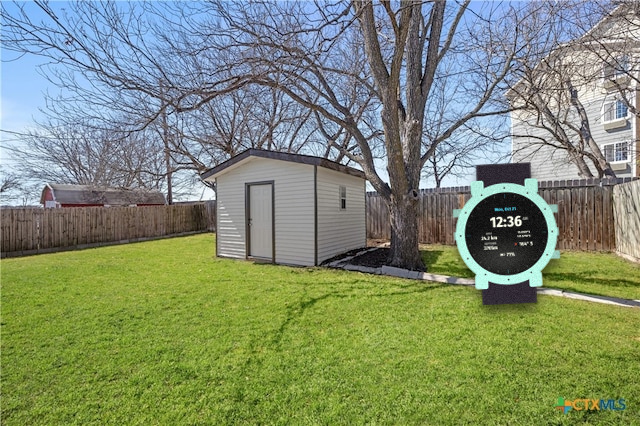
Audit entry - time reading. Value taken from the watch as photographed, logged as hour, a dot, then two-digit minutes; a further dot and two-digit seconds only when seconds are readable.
12.36
